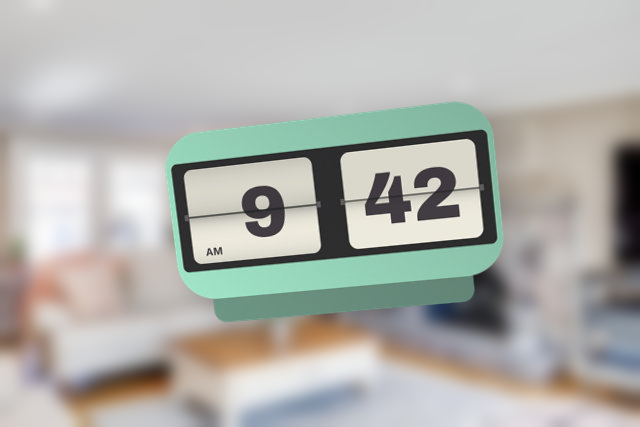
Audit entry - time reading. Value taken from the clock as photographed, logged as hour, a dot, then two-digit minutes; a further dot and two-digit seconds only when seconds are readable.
9.42
